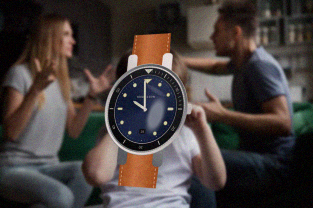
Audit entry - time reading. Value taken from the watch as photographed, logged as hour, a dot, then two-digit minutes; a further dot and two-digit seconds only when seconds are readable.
9.59
